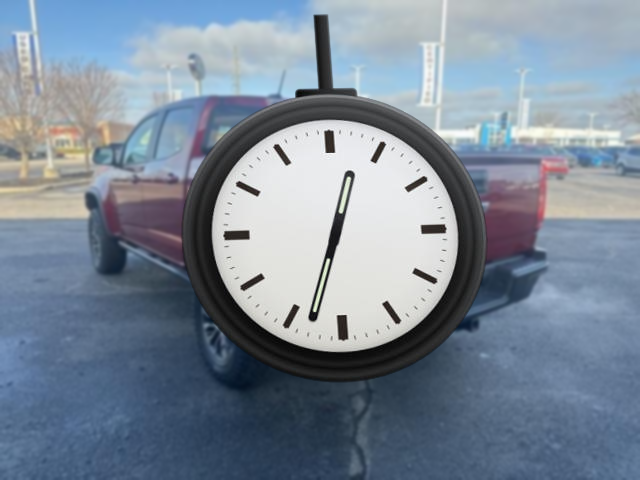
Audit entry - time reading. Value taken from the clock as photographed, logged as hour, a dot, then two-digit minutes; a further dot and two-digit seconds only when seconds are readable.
12.33
